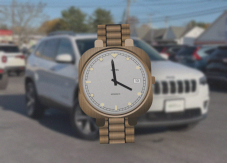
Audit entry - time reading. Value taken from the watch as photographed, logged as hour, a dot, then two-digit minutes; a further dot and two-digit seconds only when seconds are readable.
3.59
